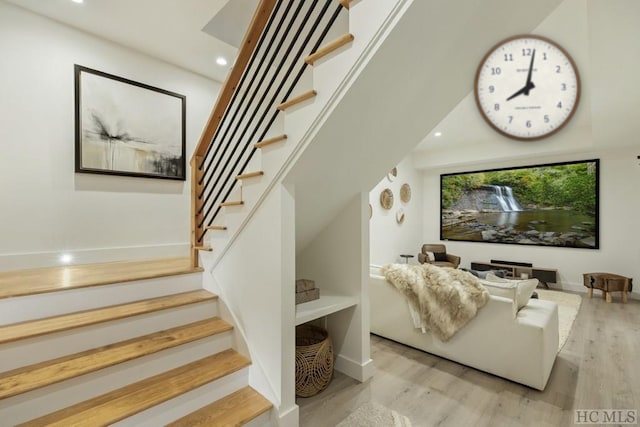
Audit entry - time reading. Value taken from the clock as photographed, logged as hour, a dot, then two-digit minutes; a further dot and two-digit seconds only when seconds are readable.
8.02
